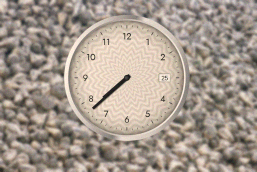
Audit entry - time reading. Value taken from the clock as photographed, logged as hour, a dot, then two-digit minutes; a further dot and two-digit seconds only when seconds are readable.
7.38
